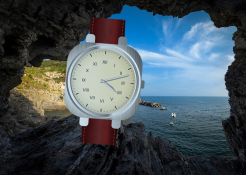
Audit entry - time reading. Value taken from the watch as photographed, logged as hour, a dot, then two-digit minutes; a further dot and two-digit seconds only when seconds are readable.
4.12
